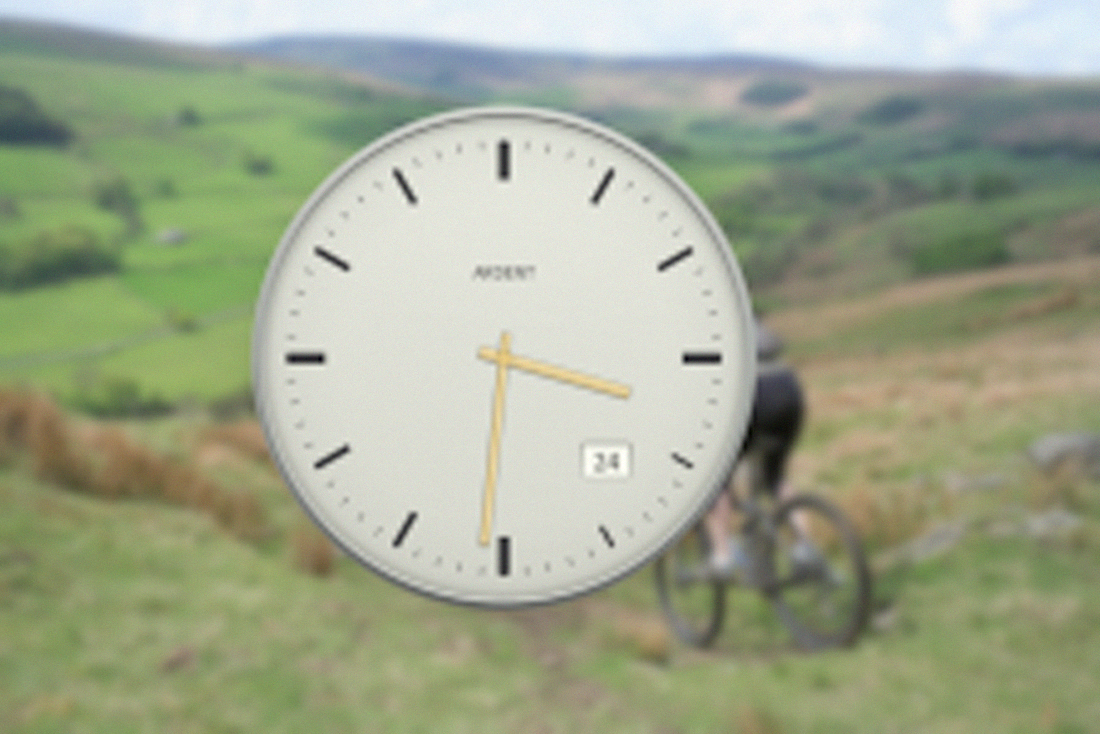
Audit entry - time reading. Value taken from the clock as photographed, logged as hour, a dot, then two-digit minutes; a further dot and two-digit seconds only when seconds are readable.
3.31
